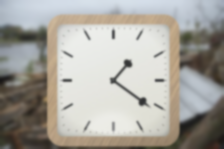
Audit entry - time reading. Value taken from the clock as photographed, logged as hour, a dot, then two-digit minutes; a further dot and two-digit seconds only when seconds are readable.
1.21
